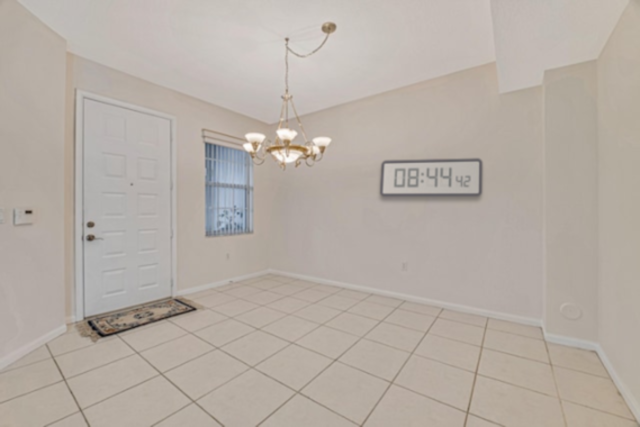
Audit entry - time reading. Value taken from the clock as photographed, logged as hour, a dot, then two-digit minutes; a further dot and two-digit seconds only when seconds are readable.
8.44.42
